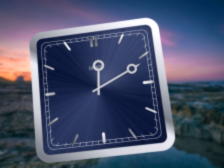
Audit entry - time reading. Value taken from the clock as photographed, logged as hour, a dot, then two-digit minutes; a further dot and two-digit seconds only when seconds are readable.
12.11
